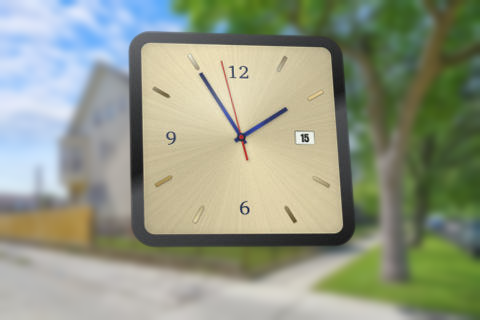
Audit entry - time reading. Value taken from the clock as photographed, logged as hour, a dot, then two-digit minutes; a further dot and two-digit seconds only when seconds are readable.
1.54.58
